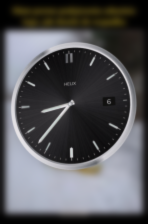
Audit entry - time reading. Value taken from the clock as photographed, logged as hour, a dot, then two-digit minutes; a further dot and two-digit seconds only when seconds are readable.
8.37
